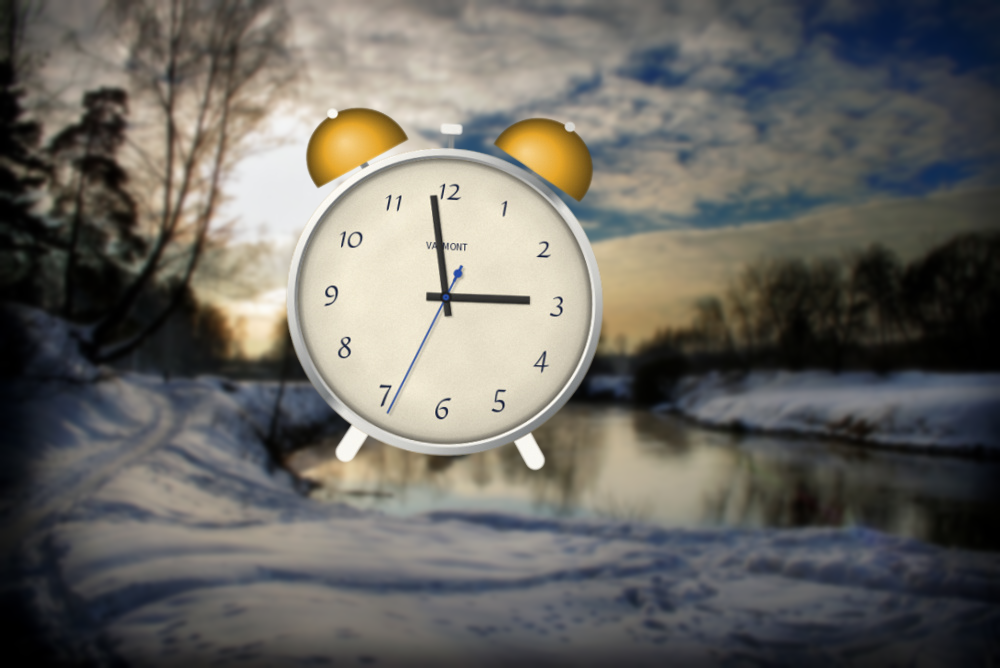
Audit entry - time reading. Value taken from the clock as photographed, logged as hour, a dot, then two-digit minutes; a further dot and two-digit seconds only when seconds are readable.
2.58.34
